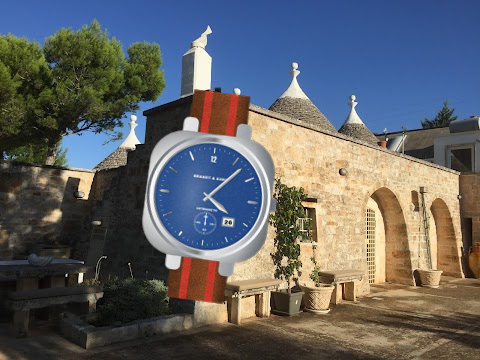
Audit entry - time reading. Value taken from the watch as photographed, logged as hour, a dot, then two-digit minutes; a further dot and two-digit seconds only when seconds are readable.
4.07
